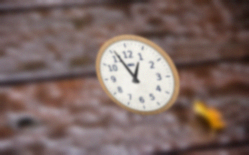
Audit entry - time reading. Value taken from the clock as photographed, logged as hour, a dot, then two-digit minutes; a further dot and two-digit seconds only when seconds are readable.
12.56
